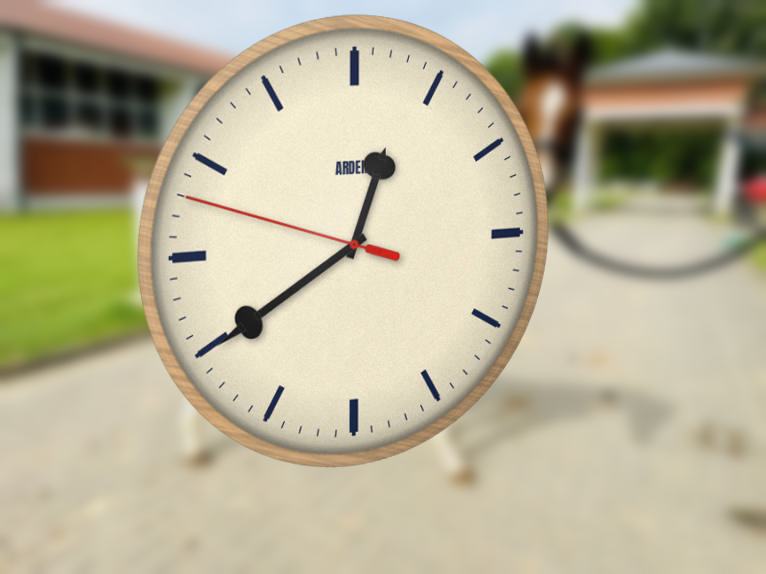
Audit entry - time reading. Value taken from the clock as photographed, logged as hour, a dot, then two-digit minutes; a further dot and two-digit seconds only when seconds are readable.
12.39.48
